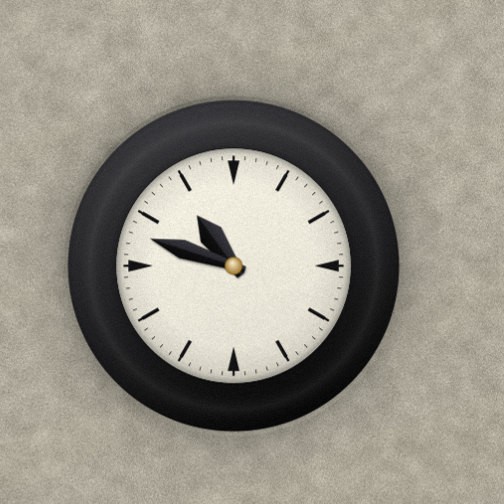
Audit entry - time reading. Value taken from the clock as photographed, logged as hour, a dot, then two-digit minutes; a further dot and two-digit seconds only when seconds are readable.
10.48
